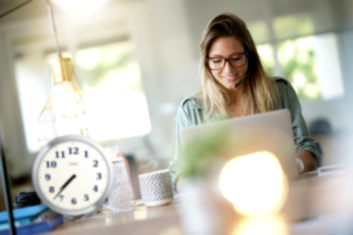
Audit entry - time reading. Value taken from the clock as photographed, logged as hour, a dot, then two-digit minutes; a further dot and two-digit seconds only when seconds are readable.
7.37
